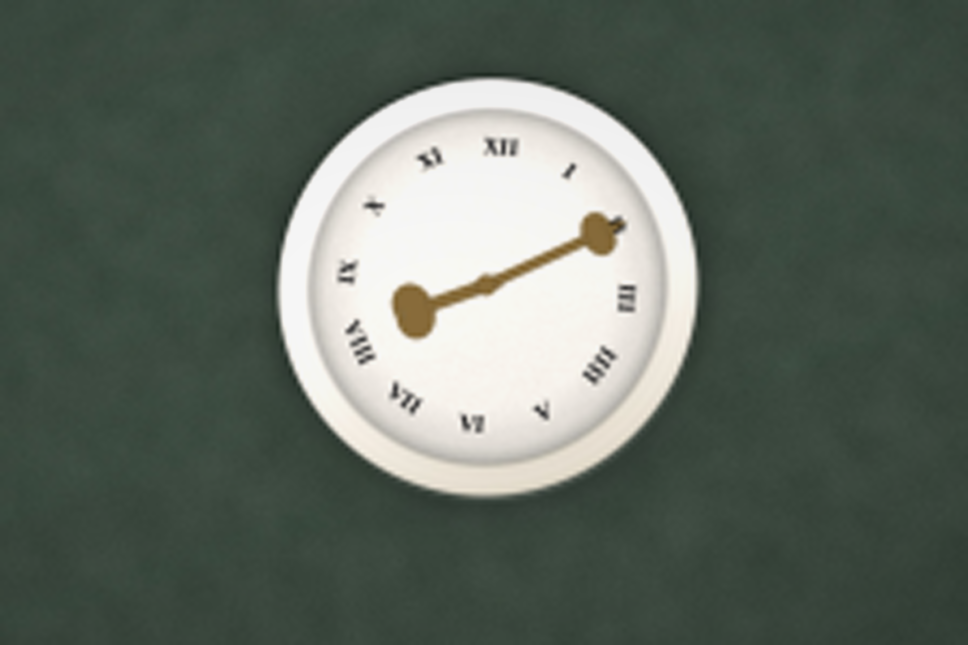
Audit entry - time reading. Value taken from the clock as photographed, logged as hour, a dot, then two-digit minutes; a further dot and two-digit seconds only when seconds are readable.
8.10
